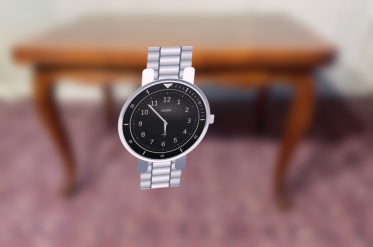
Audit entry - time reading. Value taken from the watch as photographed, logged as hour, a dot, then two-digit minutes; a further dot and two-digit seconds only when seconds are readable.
5.53
